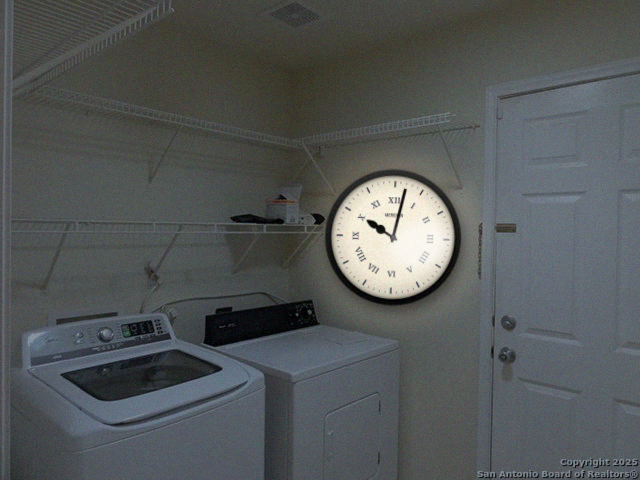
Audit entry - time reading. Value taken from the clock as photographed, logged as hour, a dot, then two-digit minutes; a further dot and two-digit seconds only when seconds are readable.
10.02
